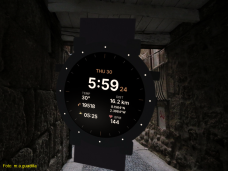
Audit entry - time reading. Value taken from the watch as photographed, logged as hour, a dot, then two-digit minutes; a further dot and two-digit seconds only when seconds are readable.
5.59
